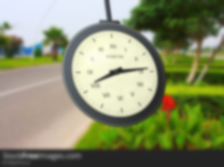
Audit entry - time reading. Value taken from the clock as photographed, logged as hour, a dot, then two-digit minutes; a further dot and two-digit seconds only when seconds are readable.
8.14
